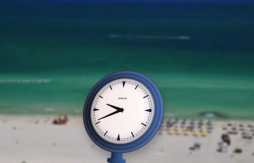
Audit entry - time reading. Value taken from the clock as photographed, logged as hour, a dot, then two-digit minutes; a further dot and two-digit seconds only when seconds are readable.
9.41
